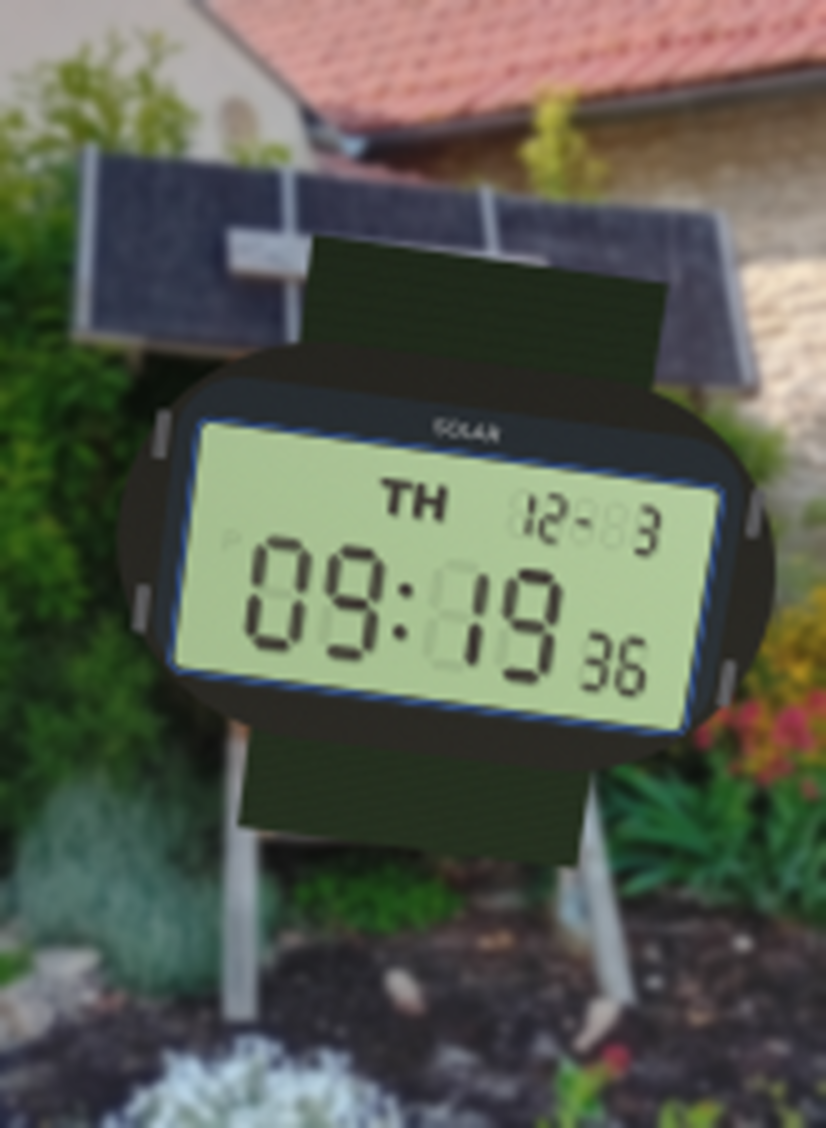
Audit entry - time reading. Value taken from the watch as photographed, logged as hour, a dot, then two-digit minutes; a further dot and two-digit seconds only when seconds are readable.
9.19.36
